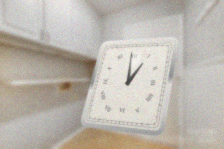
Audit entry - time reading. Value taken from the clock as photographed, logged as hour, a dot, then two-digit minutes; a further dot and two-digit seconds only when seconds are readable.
12.59
